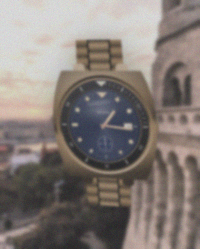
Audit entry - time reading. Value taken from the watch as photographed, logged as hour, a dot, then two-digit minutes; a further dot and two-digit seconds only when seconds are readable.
1.16
